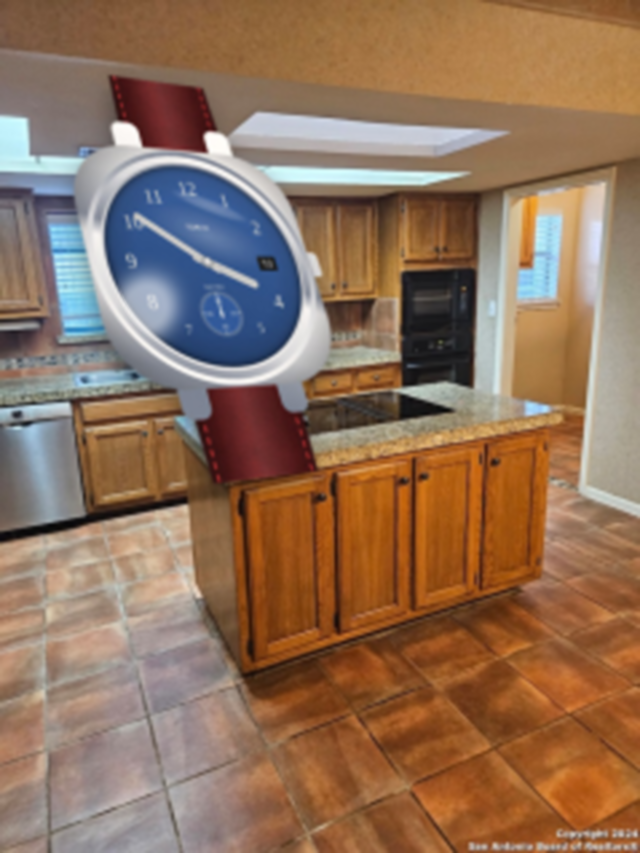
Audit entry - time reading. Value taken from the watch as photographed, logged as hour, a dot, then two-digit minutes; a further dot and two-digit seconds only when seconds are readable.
3.51
